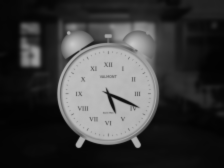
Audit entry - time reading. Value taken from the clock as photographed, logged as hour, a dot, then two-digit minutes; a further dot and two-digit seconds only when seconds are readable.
5.19
